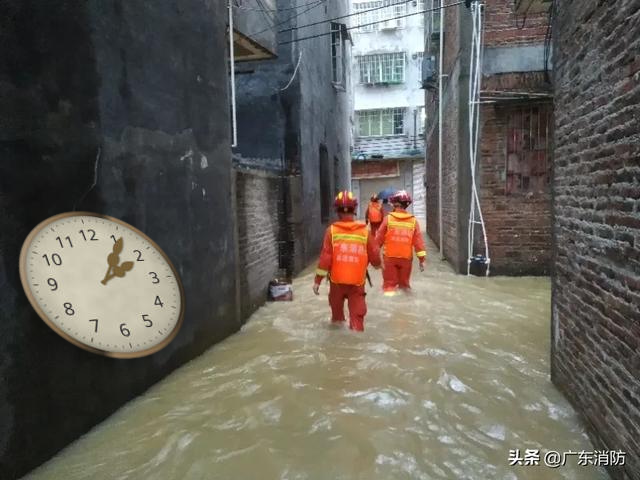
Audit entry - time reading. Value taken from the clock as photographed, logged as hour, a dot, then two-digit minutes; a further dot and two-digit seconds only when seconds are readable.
2.06
